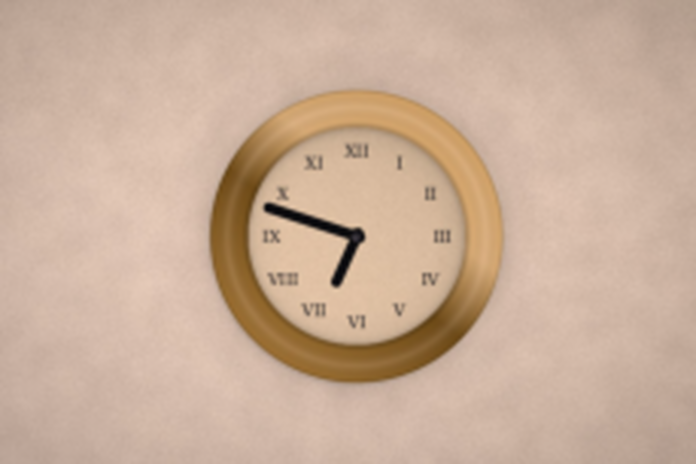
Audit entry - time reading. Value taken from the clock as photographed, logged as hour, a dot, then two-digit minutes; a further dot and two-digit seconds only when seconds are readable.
6.48
